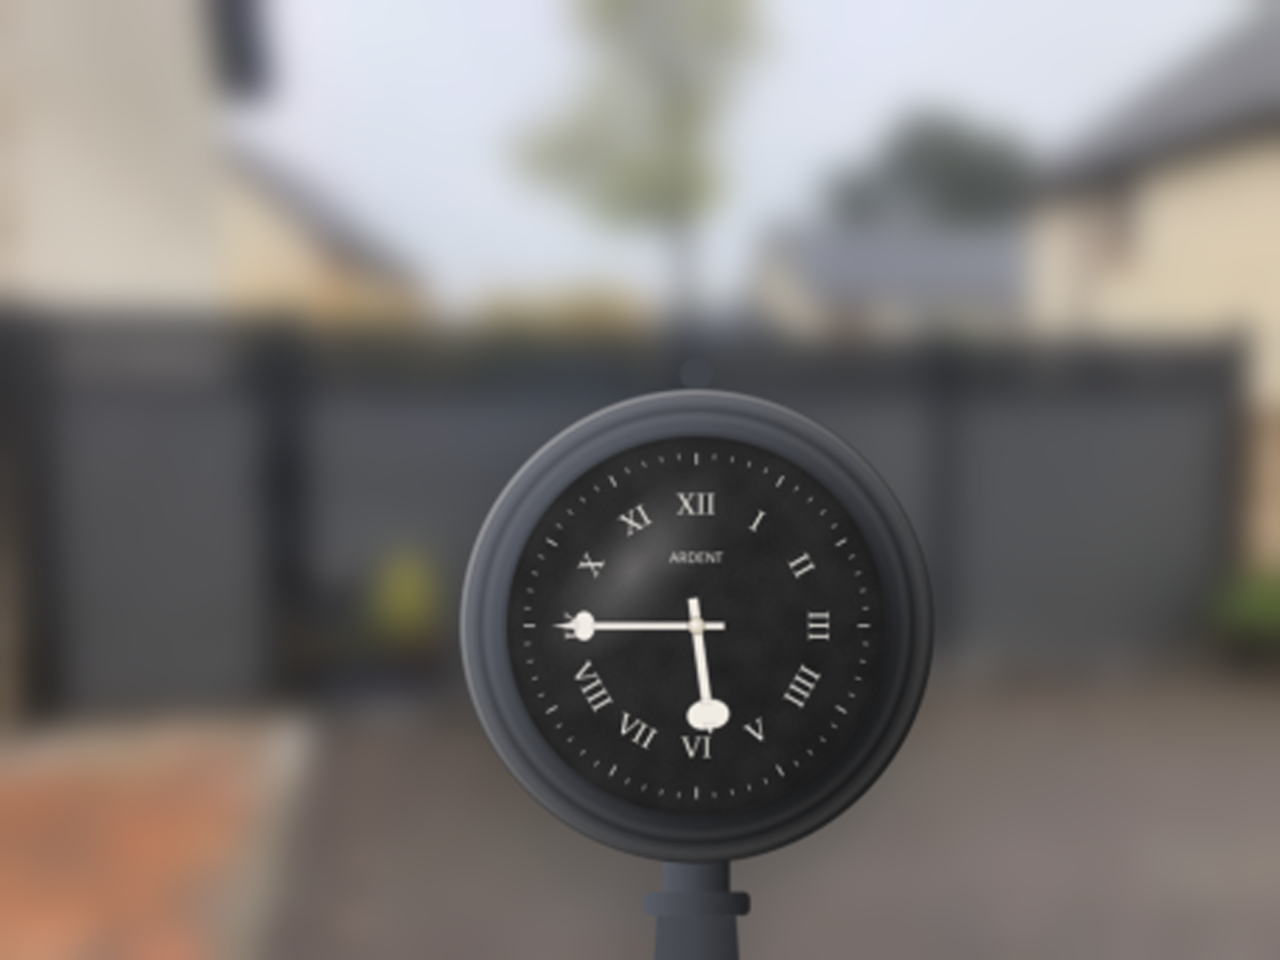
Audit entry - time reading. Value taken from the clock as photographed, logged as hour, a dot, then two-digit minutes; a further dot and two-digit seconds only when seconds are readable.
5.45
